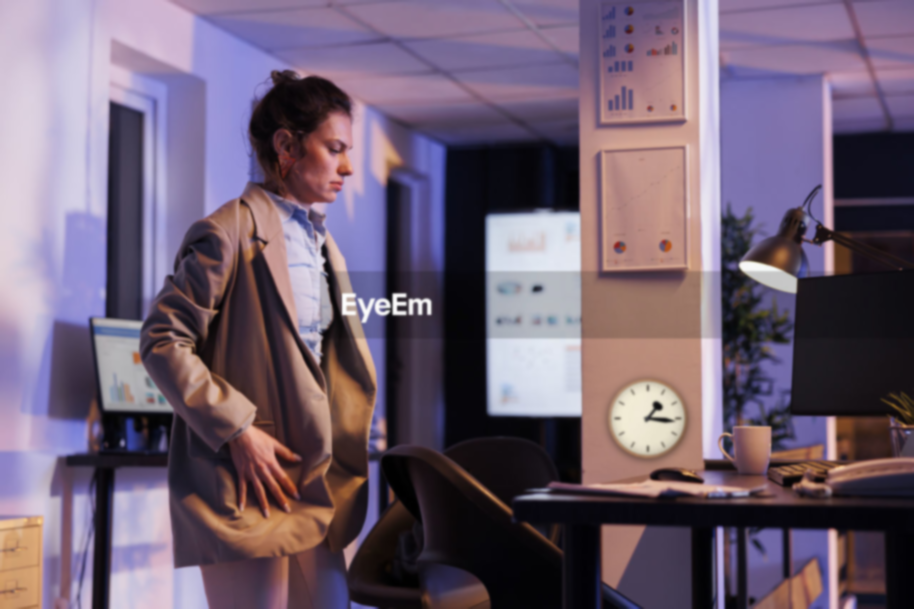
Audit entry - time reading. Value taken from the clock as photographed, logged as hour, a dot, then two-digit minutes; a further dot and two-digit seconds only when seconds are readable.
1.16
